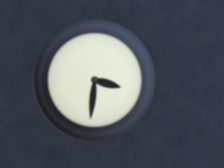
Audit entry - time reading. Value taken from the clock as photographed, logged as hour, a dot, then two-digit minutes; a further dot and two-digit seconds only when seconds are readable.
3.31
